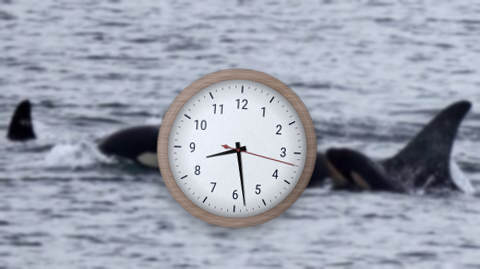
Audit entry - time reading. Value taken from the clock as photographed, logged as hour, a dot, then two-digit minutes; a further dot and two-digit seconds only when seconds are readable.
8.28.17
